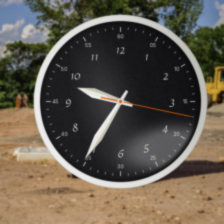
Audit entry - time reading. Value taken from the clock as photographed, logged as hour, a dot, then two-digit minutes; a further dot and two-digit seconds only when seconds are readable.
9.35.17
